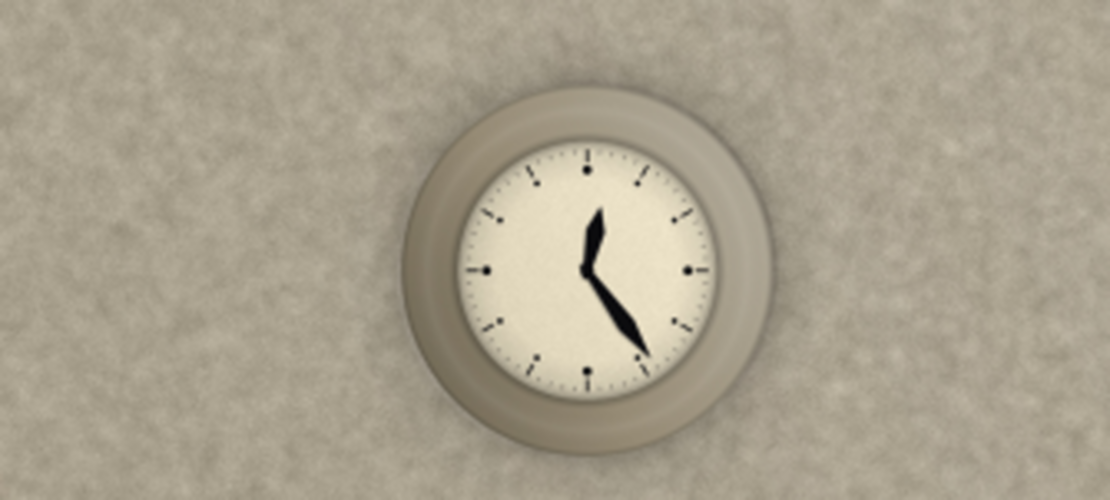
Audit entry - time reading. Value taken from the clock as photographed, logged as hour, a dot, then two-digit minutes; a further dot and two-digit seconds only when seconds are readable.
12.24
